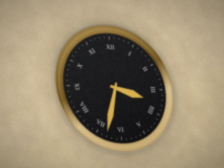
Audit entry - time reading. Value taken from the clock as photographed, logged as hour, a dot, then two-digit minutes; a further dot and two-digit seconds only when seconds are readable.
3.33
